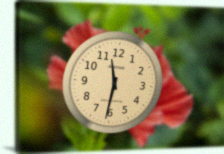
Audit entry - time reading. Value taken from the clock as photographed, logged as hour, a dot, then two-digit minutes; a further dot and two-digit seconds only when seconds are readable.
11.31
